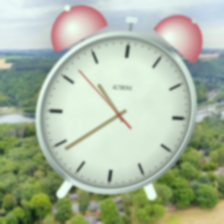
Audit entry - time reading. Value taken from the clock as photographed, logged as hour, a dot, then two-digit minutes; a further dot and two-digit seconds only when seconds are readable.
10.38.52
